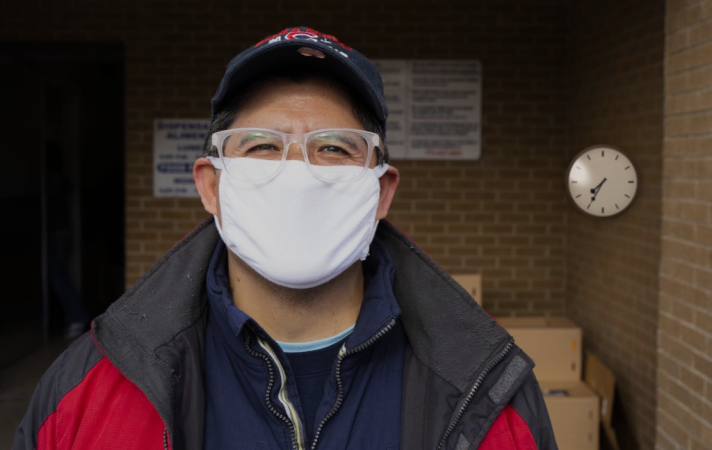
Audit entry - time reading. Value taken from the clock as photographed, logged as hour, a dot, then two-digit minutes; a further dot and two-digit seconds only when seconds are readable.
7.35
